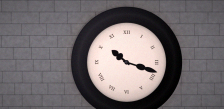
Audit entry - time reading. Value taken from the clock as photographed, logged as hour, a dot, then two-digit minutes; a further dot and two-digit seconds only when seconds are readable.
10.18
